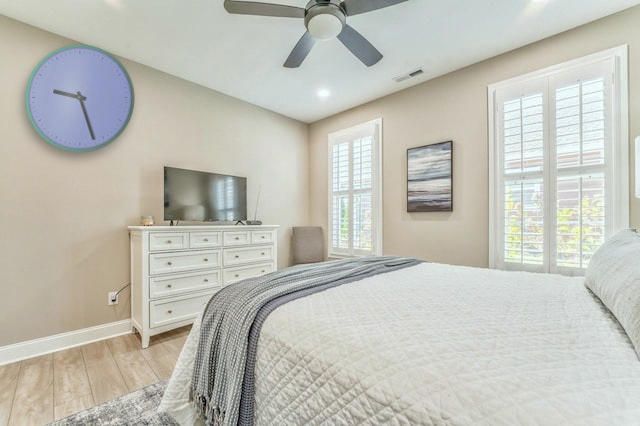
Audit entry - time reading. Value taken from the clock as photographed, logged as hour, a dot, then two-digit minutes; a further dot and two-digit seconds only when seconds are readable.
9.27
